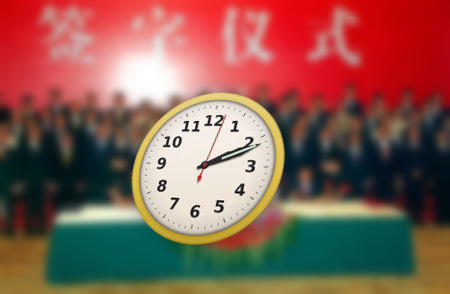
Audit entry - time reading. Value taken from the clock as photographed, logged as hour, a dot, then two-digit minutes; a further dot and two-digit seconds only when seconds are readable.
2.11.02
